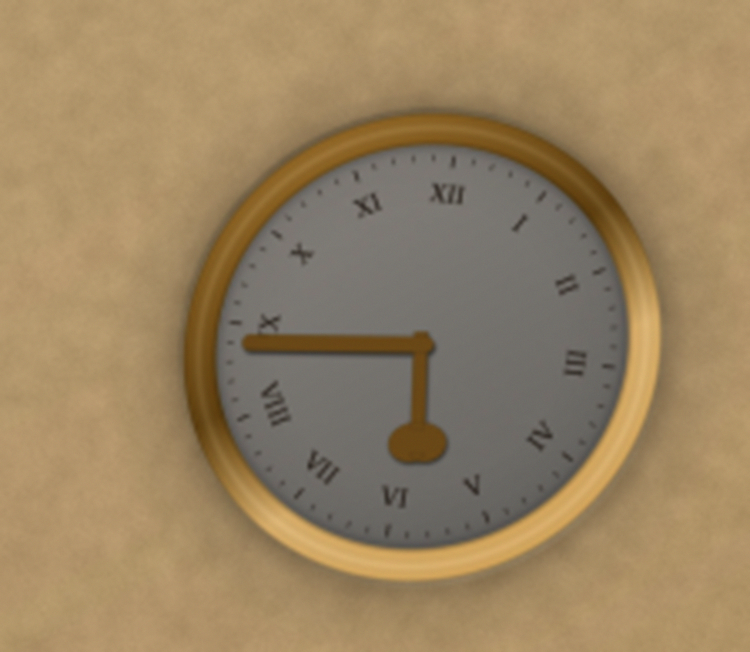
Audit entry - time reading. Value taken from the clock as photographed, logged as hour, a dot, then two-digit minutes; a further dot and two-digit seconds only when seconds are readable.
5.44
